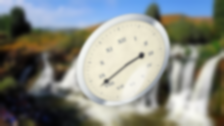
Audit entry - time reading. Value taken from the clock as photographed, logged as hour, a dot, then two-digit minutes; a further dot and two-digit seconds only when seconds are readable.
2.42
